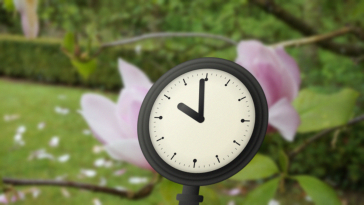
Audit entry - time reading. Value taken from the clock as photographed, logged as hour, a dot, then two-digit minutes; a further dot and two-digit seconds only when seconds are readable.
9.59
